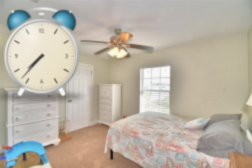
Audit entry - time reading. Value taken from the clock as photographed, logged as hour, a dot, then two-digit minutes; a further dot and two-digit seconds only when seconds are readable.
7.37
